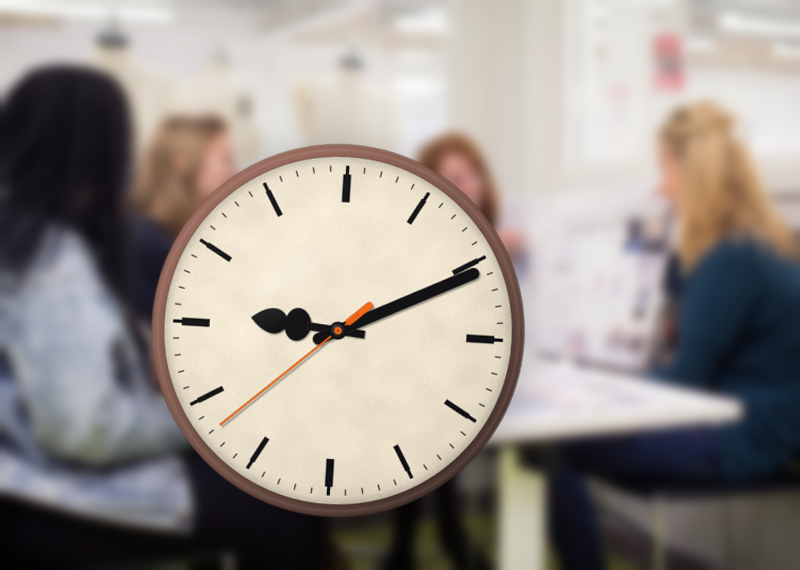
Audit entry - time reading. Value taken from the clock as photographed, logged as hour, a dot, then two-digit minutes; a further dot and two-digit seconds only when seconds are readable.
9.10.38
